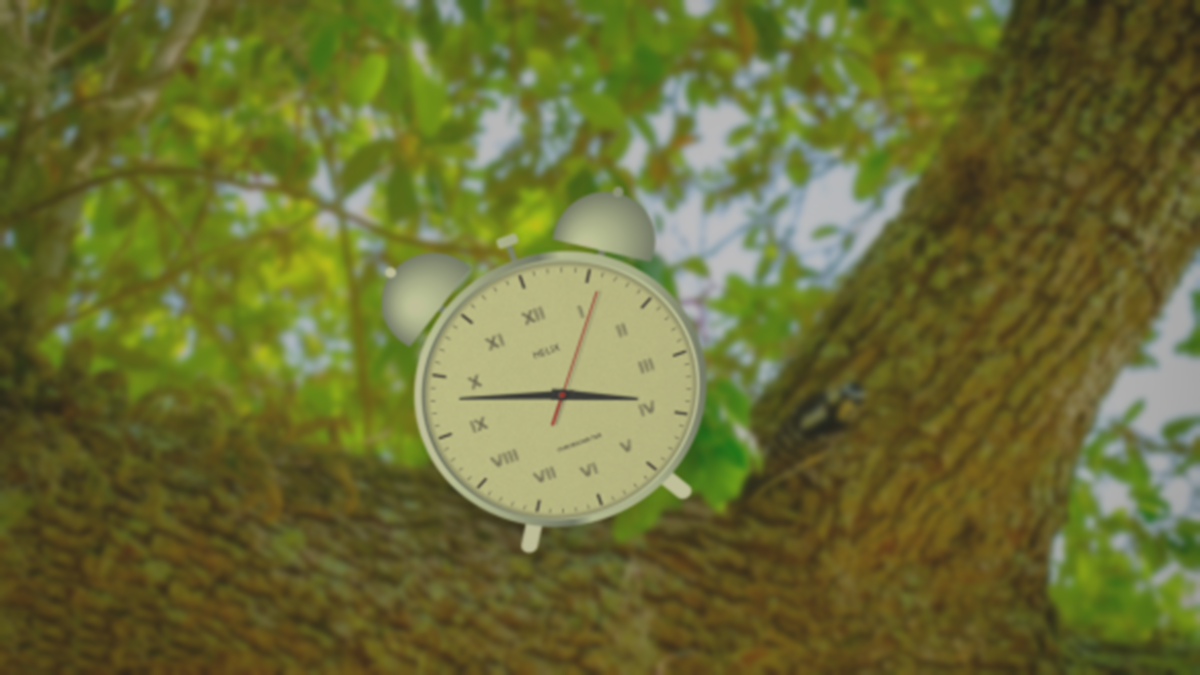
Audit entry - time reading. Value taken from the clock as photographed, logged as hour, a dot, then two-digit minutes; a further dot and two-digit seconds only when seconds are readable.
3.48.06
